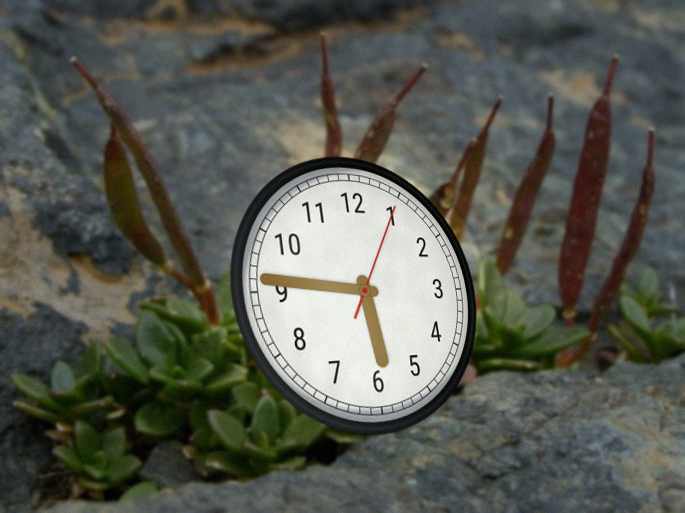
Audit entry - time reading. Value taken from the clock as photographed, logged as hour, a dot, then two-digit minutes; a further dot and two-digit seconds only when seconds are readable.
5.46.05
